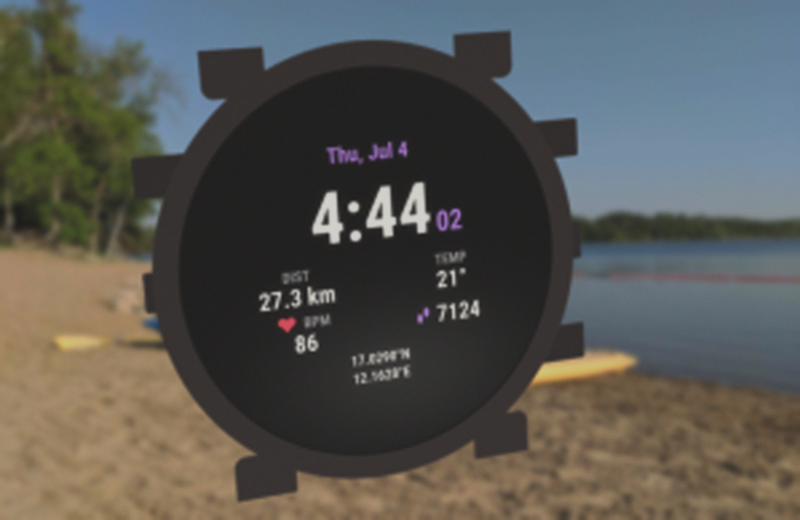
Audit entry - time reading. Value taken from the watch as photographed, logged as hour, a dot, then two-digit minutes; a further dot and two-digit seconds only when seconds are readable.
4.44.02
